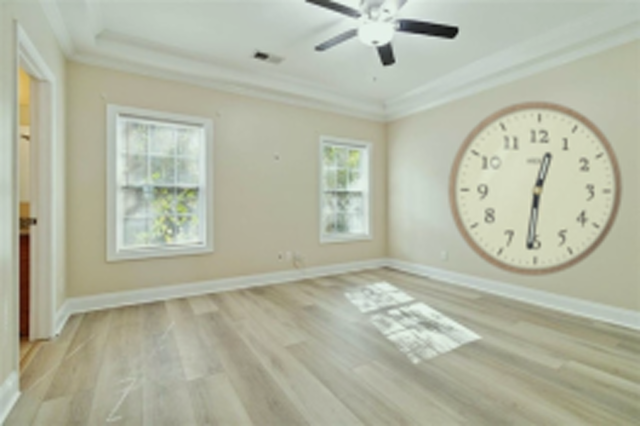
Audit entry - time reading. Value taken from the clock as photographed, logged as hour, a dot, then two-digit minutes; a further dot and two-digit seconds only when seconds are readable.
12.31
